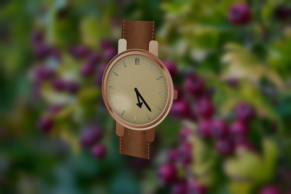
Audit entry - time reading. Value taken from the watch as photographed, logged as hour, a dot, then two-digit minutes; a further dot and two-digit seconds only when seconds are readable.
5.23
